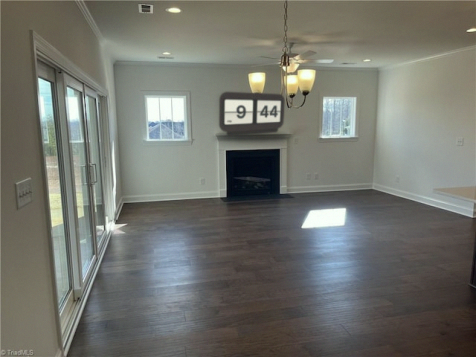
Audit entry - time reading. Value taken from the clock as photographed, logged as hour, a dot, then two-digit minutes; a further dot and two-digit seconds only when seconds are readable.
9.44
